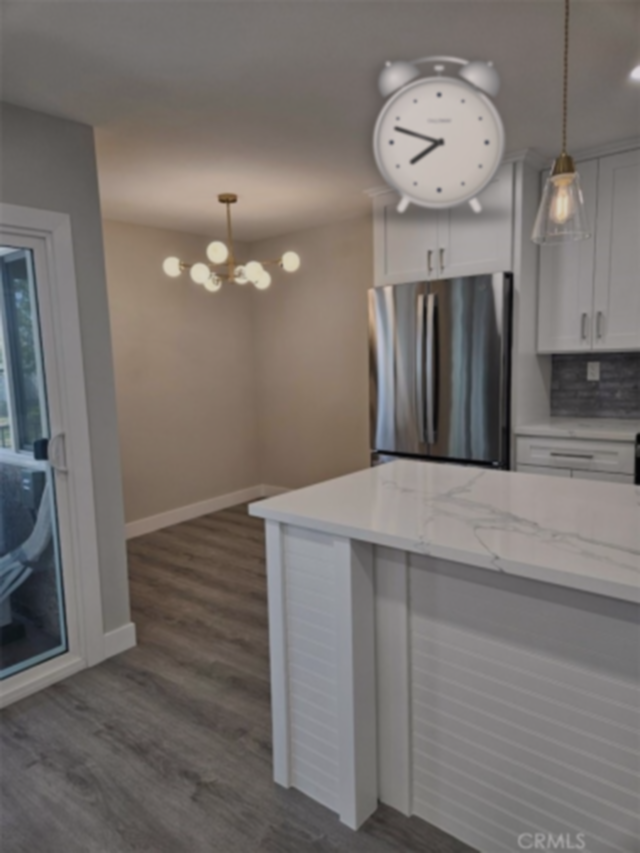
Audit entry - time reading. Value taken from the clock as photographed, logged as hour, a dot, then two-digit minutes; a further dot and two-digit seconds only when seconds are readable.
7.48
